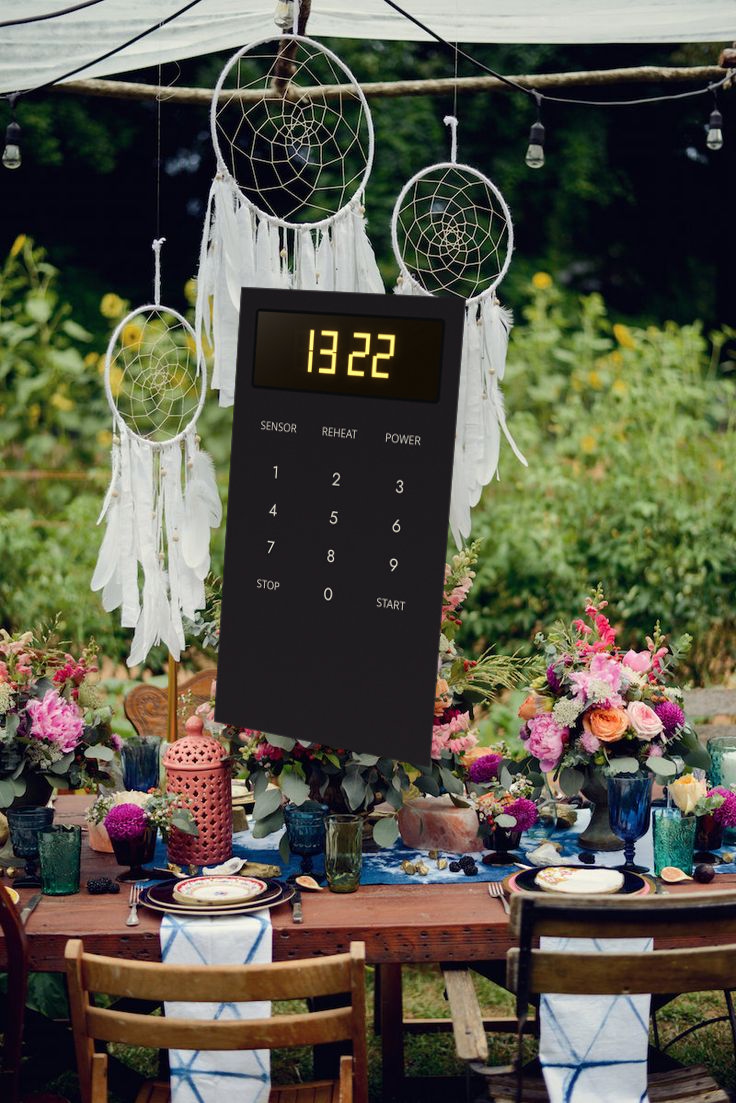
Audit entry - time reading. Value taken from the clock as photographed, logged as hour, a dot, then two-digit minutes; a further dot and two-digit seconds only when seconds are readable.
13.22
